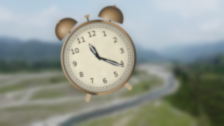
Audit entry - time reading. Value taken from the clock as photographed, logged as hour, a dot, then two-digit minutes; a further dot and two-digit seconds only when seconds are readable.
11.21
